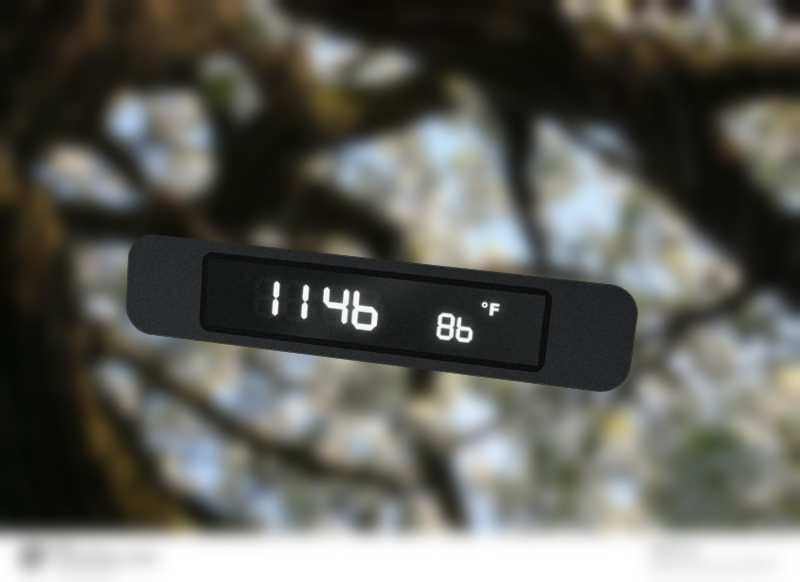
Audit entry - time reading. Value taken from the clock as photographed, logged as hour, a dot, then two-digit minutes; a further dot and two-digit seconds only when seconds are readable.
11.46
